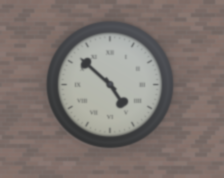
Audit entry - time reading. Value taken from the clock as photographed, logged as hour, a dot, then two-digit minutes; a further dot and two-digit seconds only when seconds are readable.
4.52
